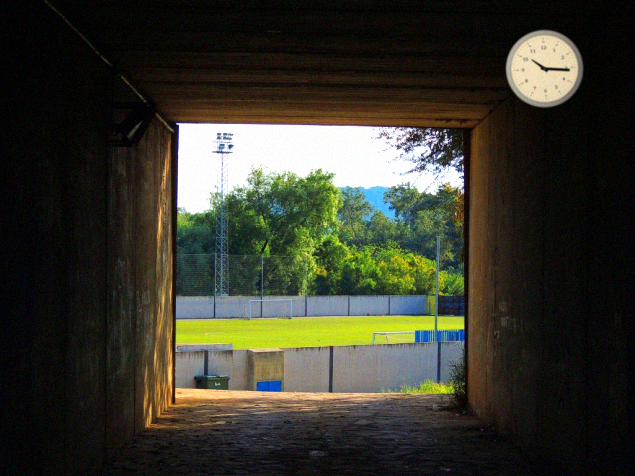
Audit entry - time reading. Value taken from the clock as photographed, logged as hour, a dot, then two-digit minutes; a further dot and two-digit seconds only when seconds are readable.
10.16
